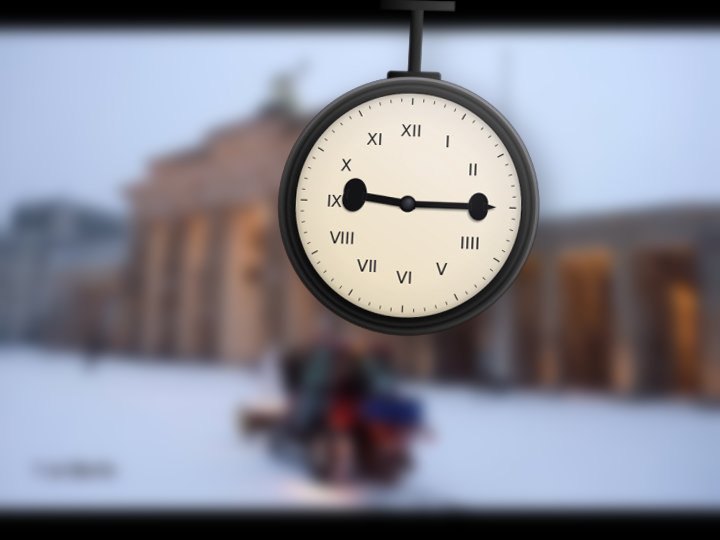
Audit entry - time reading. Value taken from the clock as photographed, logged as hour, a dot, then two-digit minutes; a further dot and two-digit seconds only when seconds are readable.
9.15
